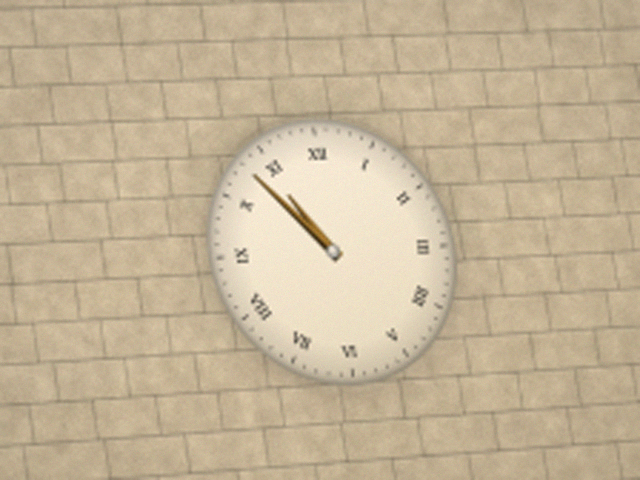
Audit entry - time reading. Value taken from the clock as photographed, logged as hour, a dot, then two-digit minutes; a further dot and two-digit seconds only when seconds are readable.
10.53
